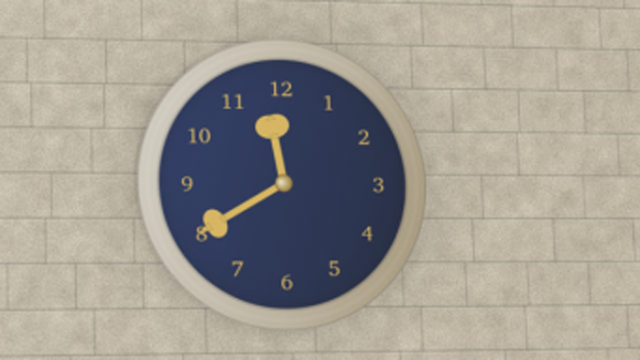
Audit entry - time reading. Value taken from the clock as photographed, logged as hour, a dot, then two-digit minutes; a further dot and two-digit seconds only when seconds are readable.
11.40
